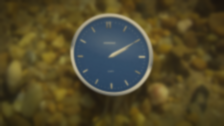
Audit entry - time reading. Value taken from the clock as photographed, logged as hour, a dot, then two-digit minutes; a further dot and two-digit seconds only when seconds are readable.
2.10
